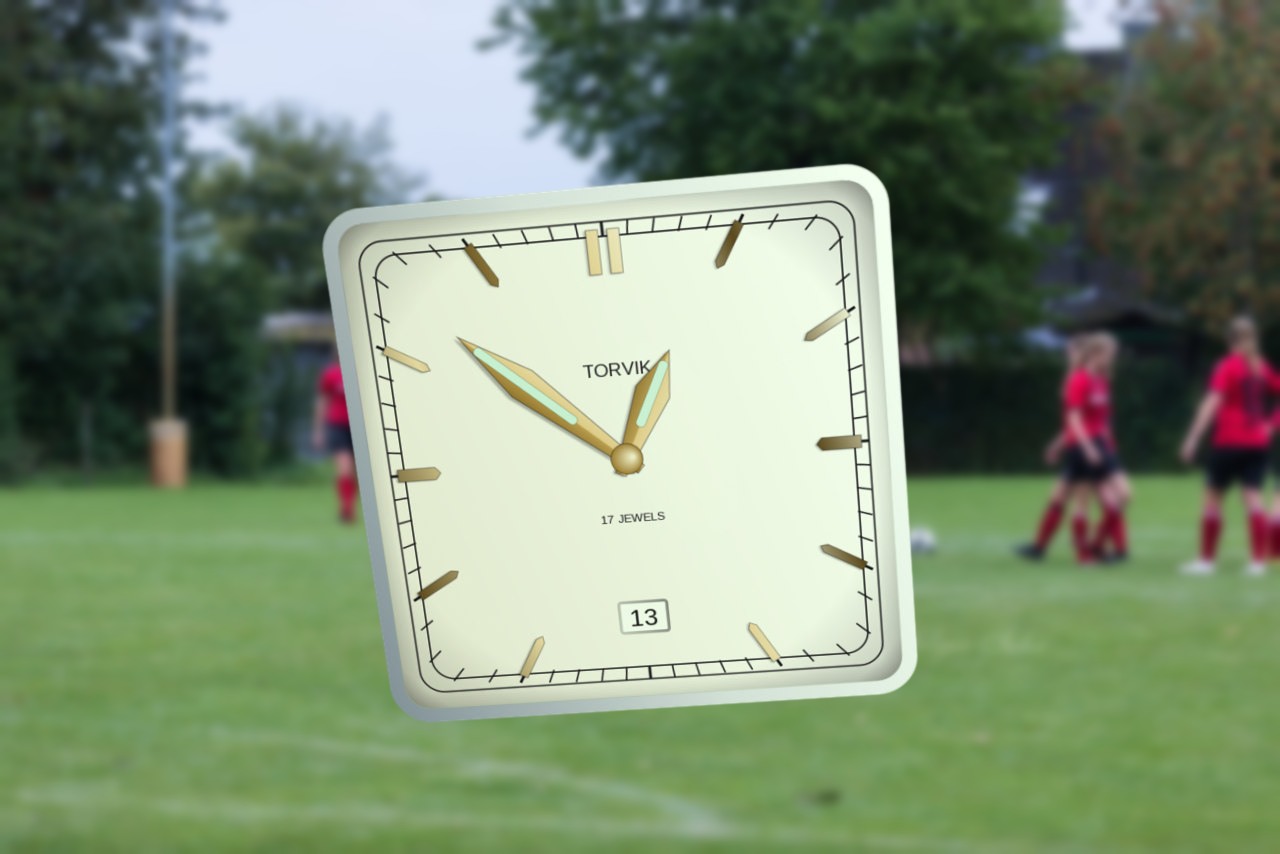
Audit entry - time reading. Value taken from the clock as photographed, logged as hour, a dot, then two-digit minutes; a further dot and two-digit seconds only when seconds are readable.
12.52
